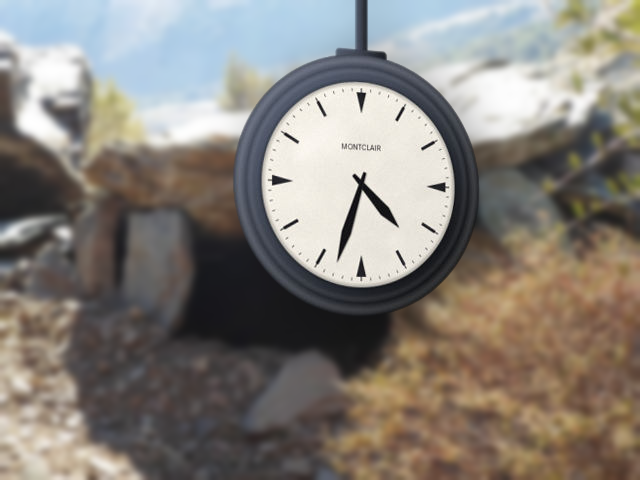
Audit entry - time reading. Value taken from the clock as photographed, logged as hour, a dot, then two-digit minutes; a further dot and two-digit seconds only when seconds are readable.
4.33
